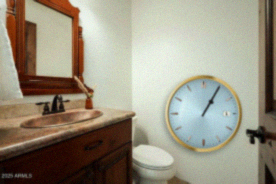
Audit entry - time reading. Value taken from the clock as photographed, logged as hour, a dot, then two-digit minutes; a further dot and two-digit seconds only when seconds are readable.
1.05
